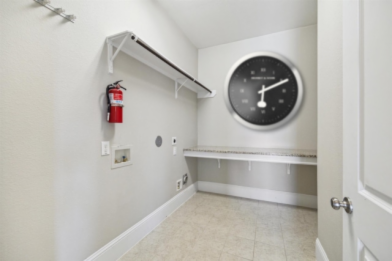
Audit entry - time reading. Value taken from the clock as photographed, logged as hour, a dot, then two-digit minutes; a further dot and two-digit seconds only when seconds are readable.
6.11
